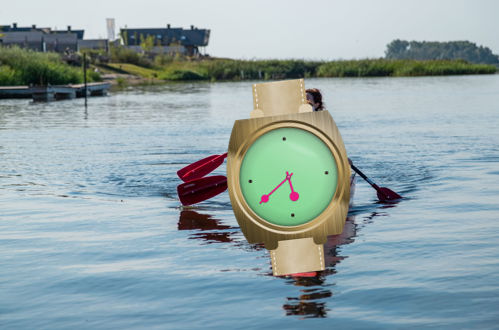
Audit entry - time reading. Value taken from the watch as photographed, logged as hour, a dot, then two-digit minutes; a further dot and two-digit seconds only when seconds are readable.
5.39
